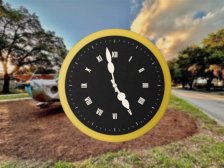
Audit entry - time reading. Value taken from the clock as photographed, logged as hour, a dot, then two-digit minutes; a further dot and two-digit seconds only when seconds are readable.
4.58
